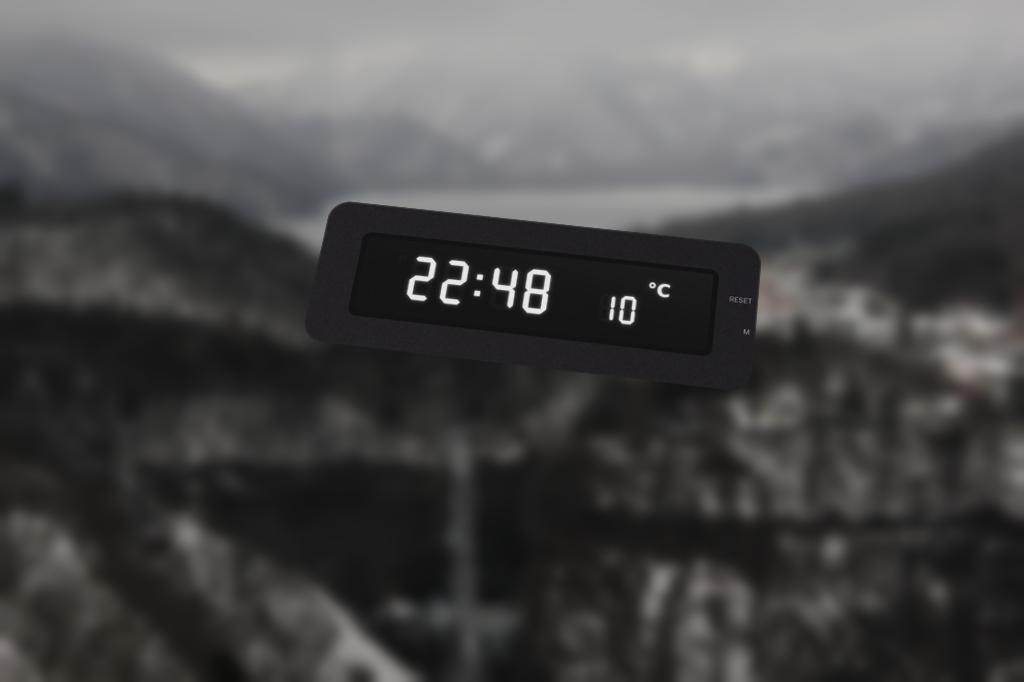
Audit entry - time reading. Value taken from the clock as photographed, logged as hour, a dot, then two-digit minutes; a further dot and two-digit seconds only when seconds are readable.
22.48
